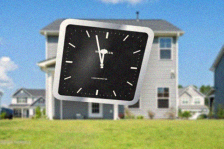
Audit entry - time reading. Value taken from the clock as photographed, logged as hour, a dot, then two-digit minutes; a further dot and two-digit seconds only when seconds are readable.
11.57
